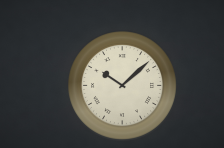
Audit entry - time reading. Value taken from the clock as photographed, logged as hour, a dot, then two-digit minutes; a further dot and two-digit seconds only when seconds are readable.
10.08
